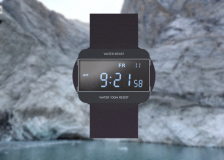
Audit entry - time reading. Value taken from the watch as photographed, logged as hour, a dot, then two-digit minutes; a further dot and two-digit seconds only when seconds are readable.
9.21.58
